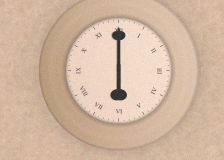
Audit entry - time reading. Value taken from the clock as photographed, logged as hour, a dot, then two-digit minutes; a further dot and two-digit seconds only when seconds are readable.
6.00
